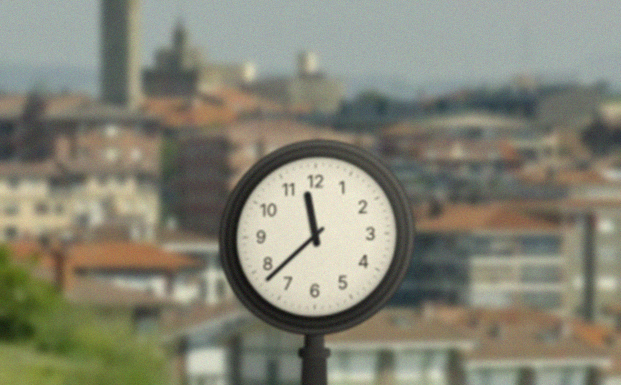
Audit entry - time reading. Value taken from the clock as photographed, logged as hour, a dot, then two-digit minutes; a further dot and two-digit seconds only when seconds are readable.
11.38
